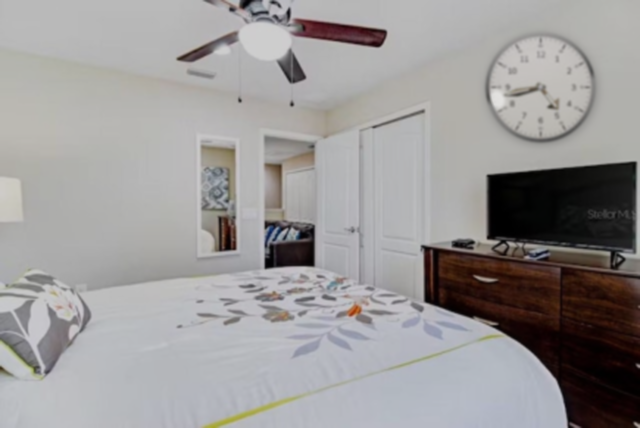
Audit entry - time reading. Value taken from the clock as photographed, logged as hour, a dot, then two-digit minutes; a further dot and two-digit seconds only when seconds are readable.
4.43
